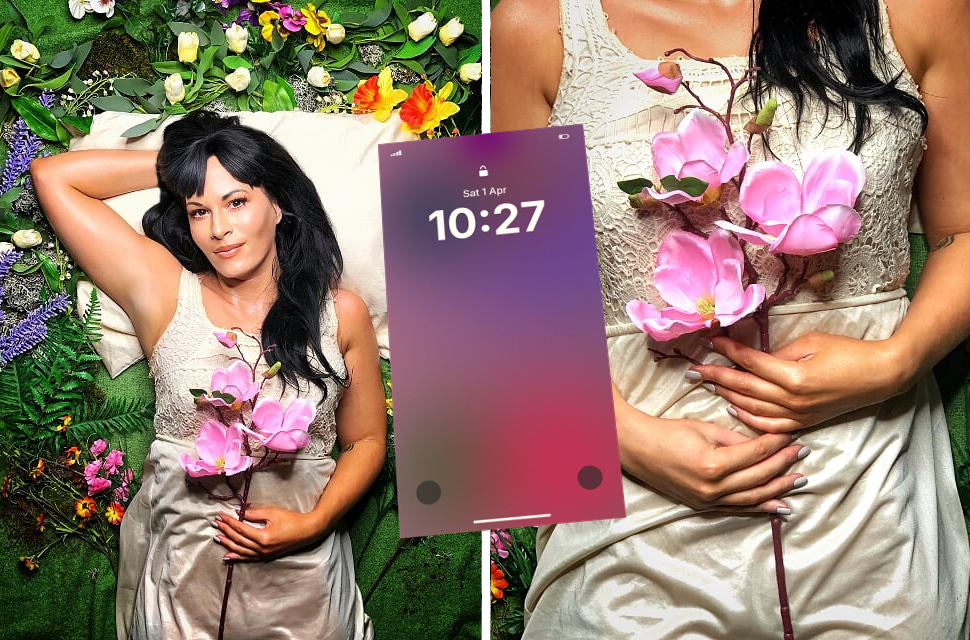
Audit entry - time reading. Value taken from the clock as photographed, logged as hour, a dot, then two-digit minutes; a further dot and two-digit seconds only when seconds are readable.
10.27
